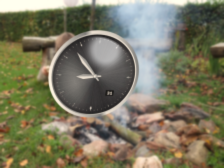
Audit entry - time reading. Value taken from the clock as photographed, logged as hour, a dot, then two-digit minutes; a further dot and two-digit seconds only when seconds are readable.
8.53
